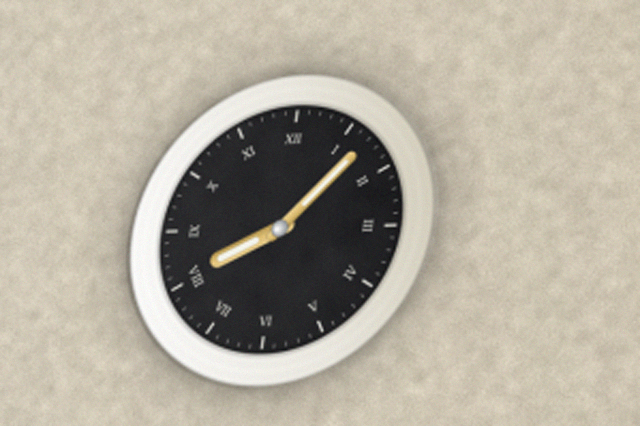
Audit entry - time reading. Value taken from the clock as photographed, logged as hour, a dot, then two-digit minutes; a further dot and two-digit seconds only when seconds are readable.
8.07
